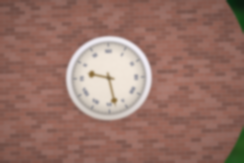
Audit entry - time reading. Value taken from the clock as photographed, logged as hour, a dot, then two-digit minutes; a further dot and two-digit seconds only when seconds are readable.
9.28
